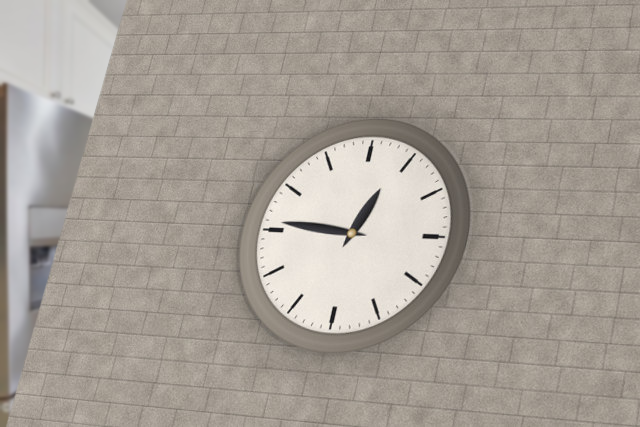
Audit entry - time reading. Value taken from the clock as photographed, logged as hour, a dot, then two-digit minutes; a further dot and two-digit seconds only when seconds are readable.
12.46
